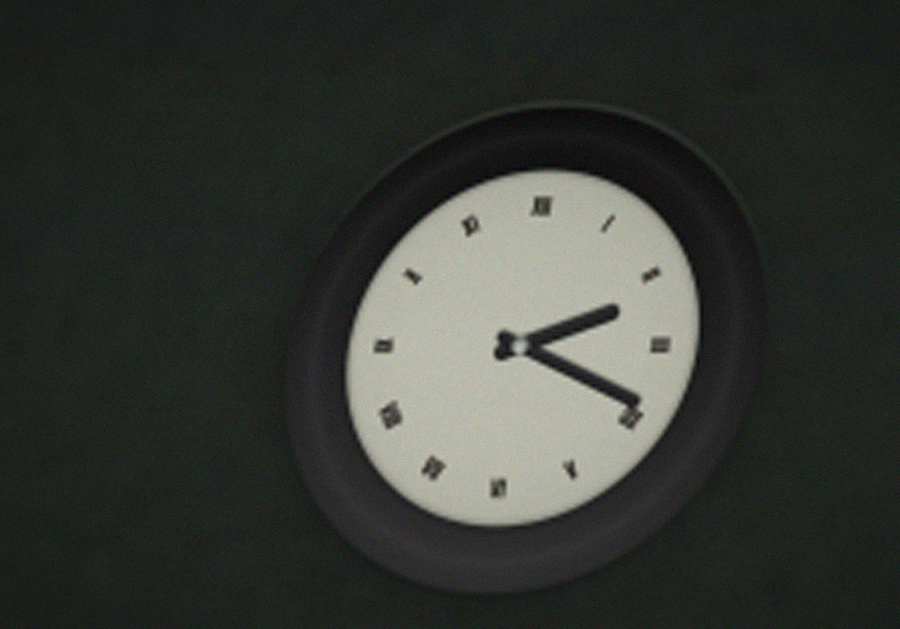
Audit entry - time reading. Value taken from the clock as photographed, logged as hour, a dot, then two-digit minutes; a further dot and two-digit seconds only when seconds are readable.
2.19
